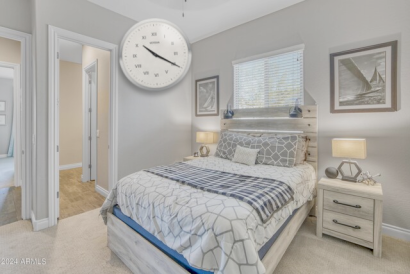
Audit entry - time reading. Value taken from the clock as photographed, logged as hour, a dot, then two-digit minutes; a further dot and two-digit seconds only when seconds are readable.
10.20
